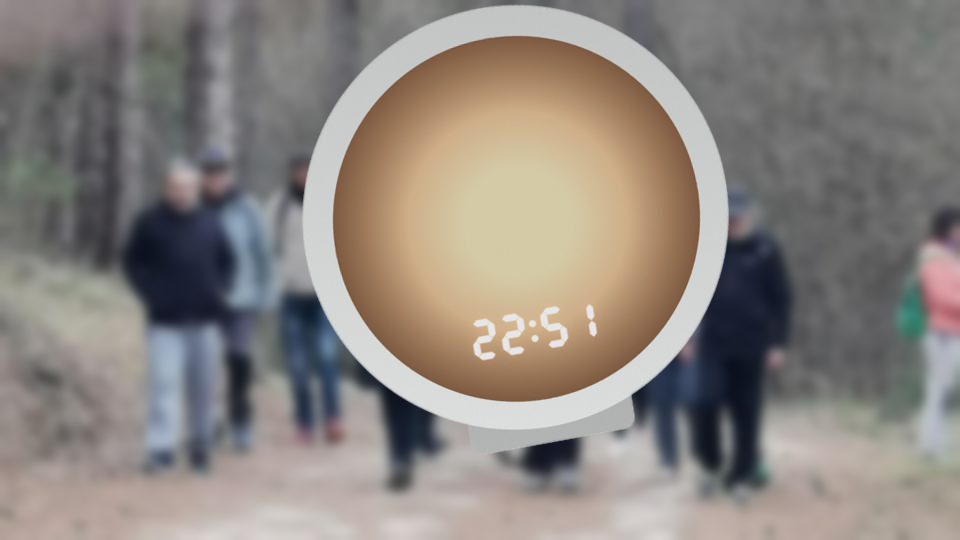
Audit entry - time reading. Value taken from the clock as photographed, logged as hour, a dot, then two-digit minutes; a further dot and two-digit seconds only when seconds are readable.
22.51
